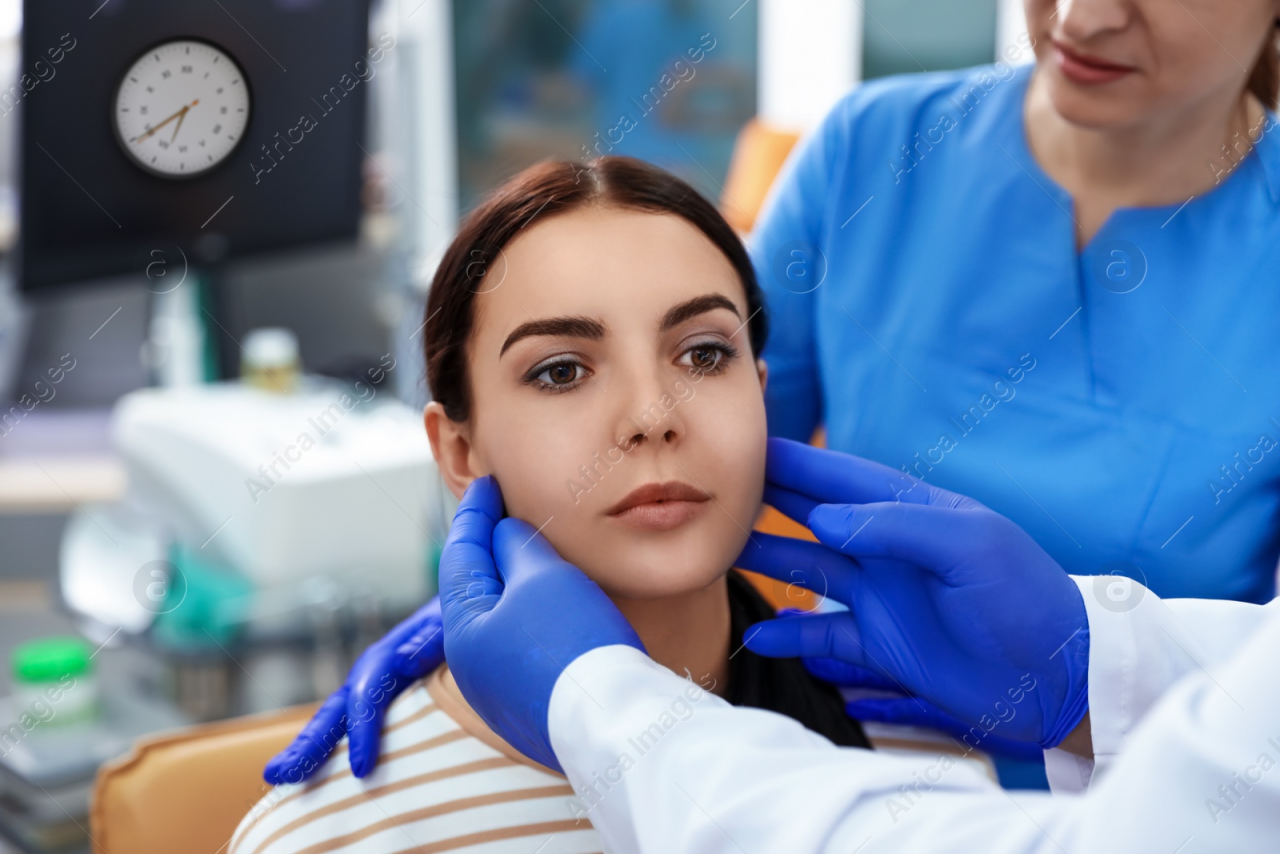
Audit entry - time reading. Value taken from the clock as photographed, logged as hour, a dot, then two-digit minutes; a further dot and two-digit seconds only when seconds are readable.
6.39.39
